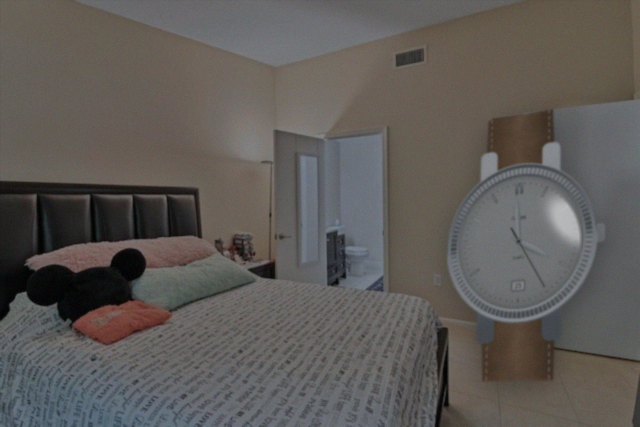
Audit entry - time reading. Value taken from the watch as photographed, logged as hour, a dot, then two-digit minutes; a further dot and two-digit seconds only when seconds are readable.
3.59.25
